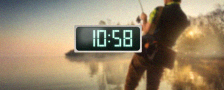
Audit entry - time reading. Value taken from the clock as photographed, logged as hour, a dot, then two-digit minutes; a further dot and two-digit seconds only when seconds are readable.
10.58
